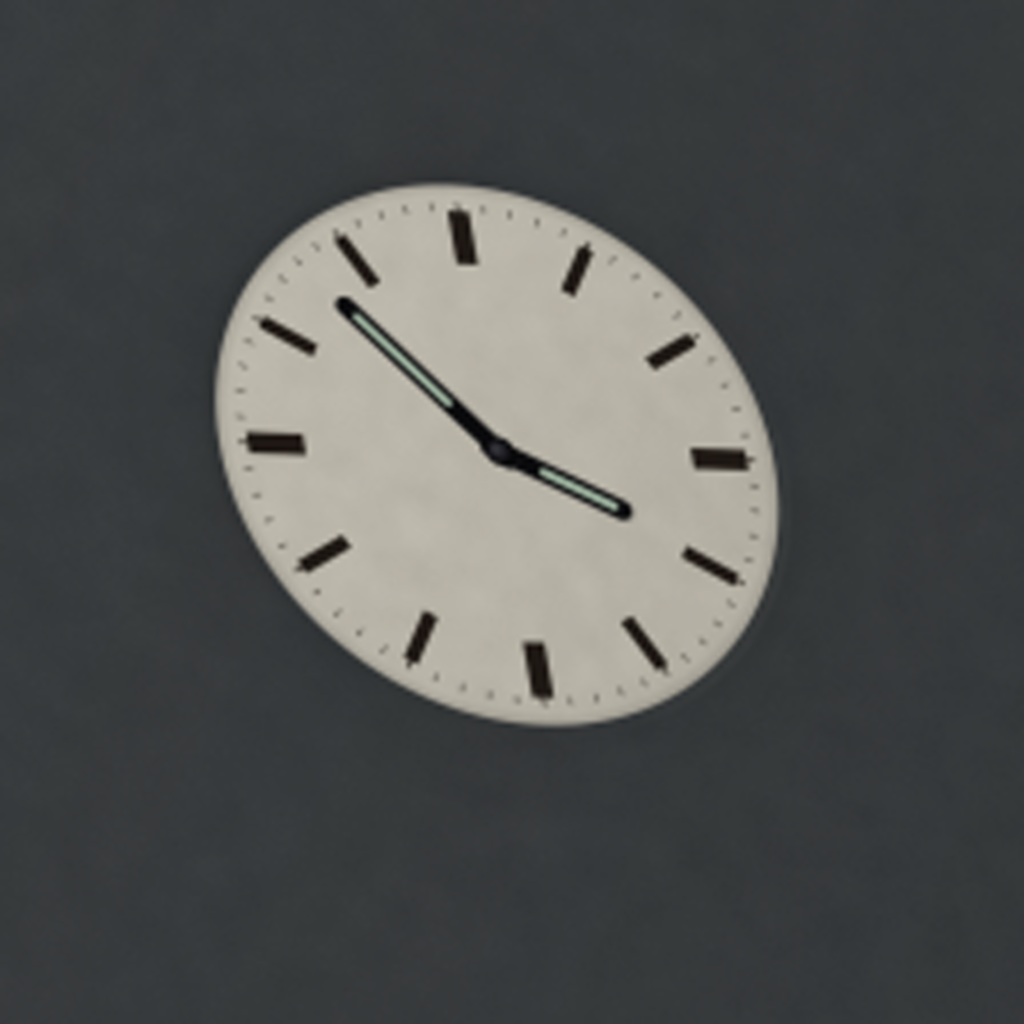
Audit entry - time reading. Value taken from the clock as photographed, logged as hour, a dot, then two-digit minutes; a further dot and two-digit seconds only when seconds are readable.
3.53
